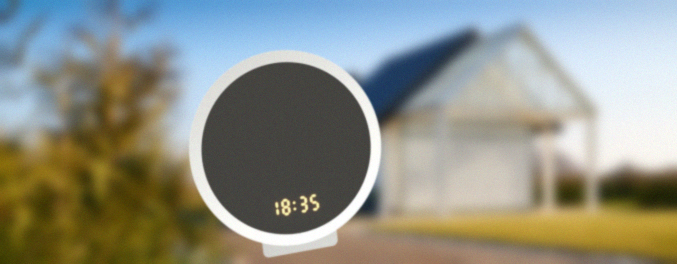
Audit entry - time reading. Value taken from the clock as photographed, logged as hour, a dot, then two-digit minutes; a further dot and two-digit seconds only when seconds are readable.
18.35
